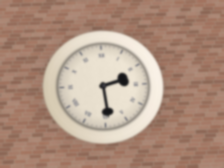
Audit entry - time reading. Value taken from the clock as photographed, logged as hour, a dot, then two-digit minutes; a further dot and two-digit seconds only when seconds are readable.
2.29
